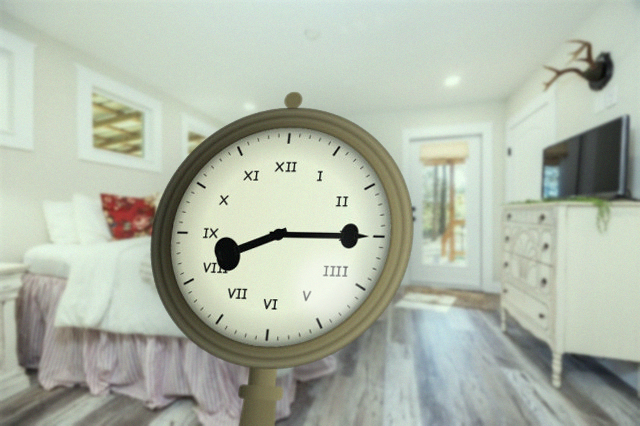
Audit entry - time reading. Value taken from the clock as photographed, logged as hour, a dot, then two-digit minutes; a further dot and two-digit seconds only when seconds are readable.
8.15
